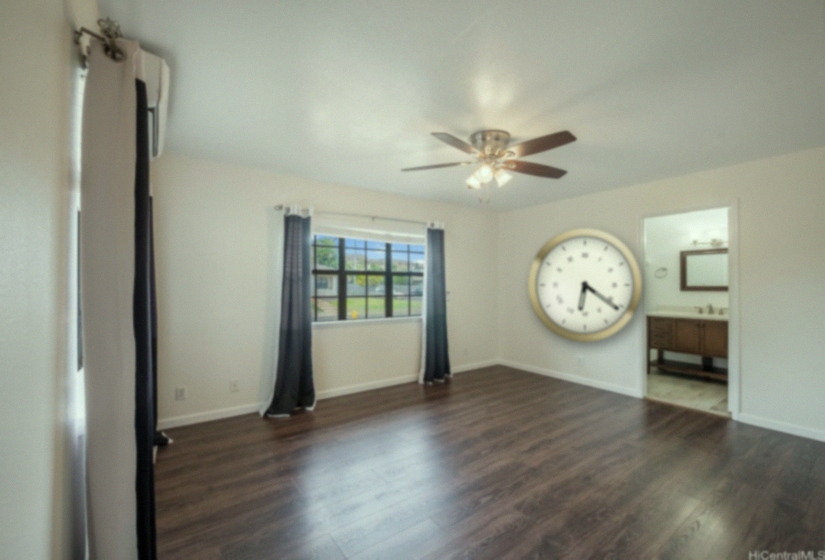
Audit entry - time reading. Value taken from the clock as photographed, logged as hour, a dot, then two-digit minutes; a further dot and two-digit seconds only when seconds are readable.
6.21
